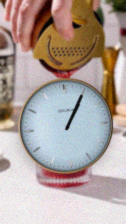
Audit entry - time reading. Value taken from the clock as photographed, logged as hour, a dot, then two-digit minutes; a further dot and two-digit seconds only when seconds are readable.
1.05
